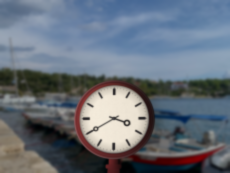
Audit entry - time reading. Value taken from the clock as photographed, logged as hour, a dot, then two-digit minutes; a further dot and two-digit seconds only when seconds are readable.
3.40
